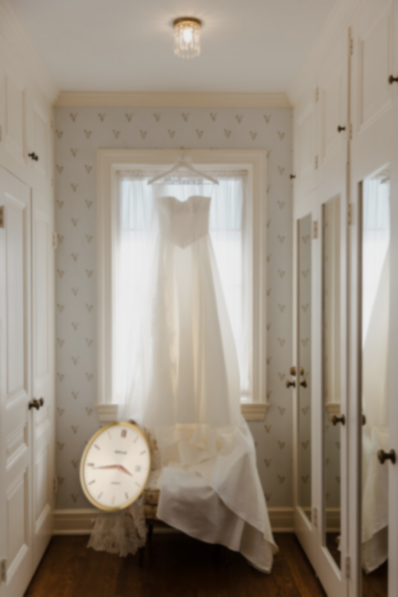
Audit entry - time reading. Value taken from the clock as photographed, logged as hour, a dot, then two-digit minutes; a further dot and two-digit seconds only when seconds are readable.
3.44
